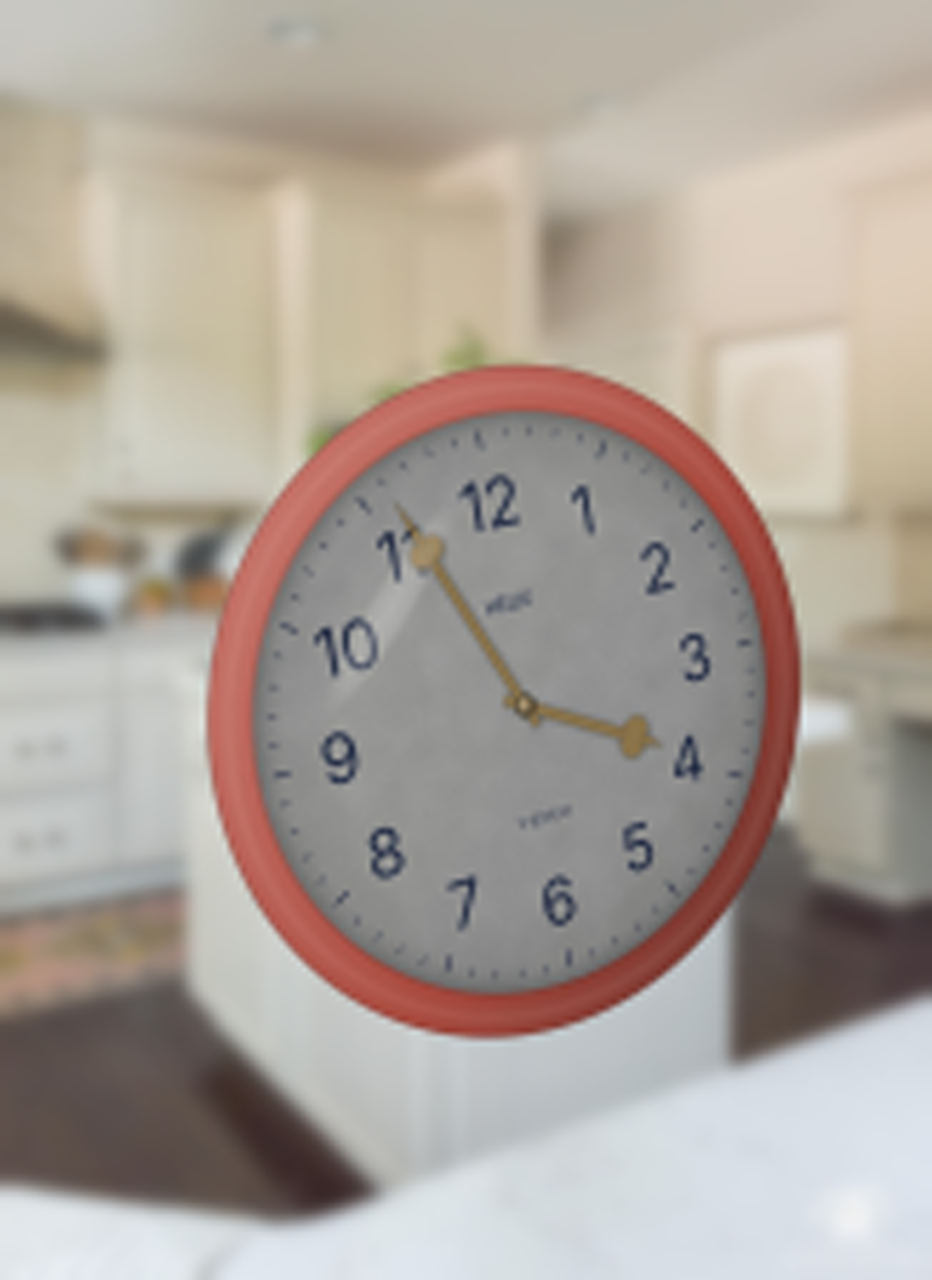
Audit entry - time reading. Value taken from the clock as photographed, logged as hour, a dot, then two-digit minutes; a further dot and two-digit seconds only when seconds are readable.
3.56
